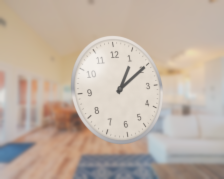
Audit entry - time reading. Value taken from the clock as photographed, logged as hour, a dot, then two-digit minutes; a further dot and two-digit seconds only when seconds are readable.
1.10
